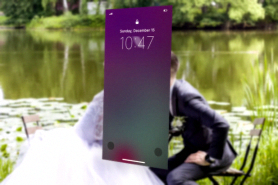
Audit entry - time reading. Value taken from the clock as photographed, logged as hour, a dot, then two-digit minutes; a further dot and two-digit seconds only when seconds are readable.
10.47
